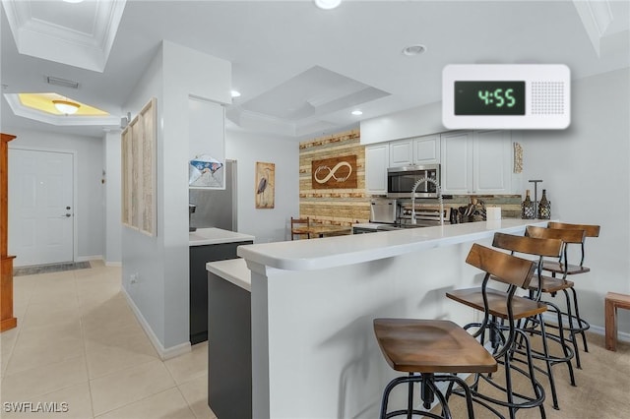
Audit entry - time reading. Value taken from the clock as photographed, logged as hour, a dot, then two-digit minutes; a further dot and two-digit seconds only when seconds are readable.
4.55
